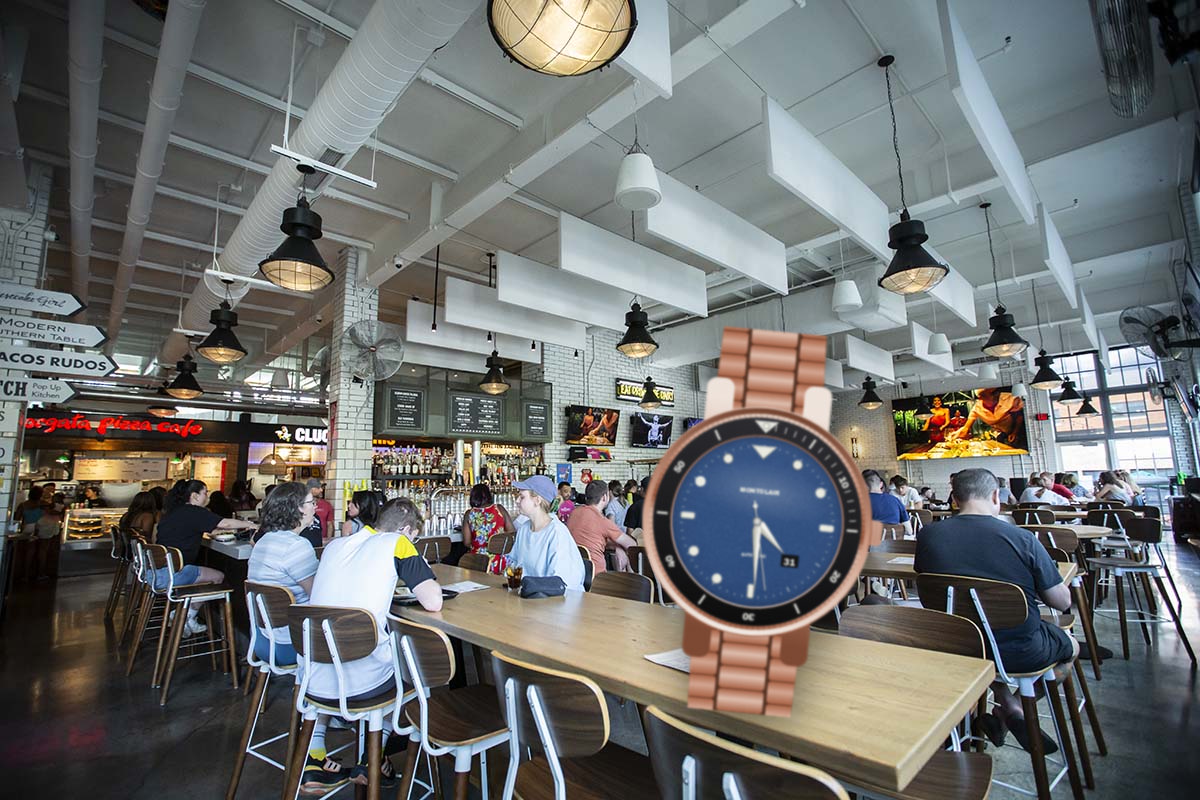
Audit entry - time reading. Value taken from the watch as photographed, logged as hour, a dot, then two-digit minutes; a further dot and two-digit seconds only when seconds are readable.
4.29.28
